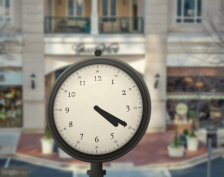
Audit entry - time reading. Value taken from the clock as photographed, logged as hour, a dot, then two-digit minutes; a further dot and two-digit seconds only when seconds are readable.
4.20
